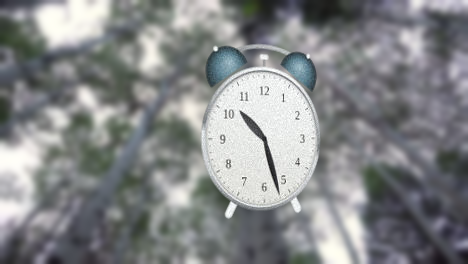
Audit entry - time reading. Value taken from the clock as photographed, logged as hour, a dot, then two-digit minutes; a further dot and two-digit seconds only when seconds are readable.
10.27
